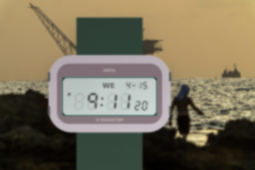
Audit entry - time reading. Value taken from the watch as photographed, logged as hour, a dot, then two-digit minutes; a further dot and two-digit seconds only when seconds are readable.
9.11
